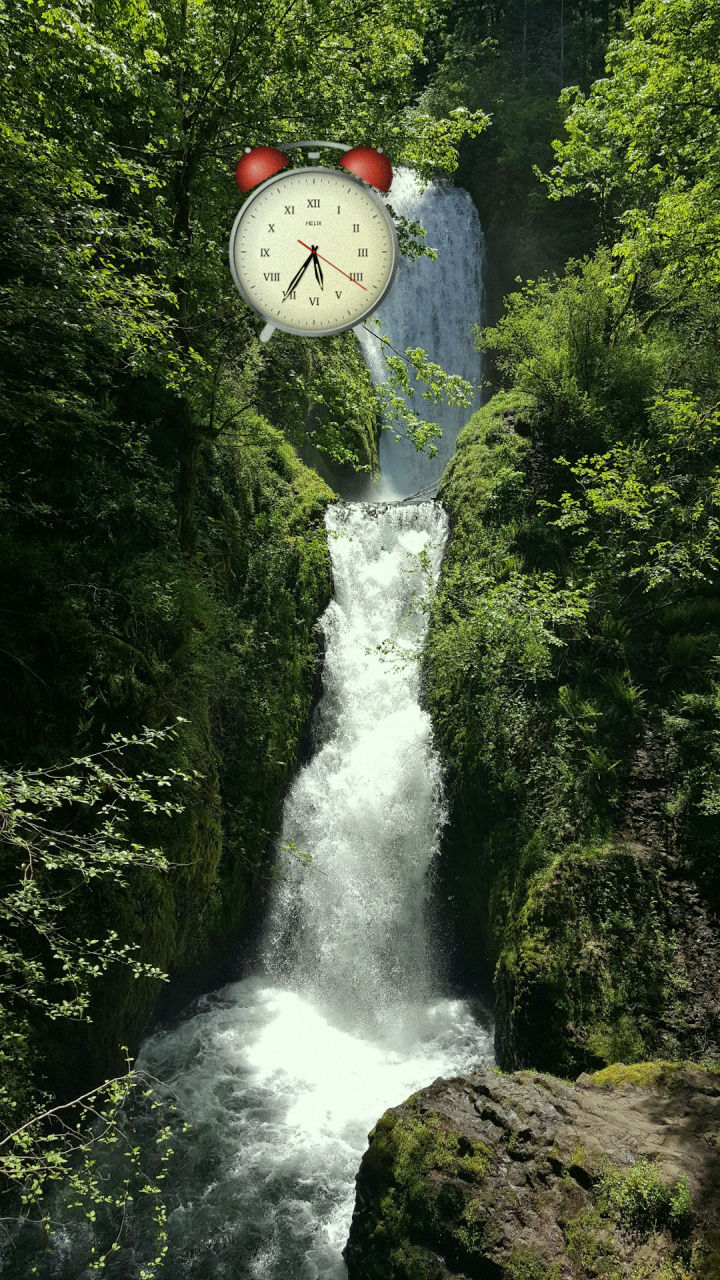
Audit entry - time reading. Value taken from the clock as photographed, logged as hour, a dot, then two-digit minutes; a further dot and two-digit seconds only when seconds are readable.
5.35.21
